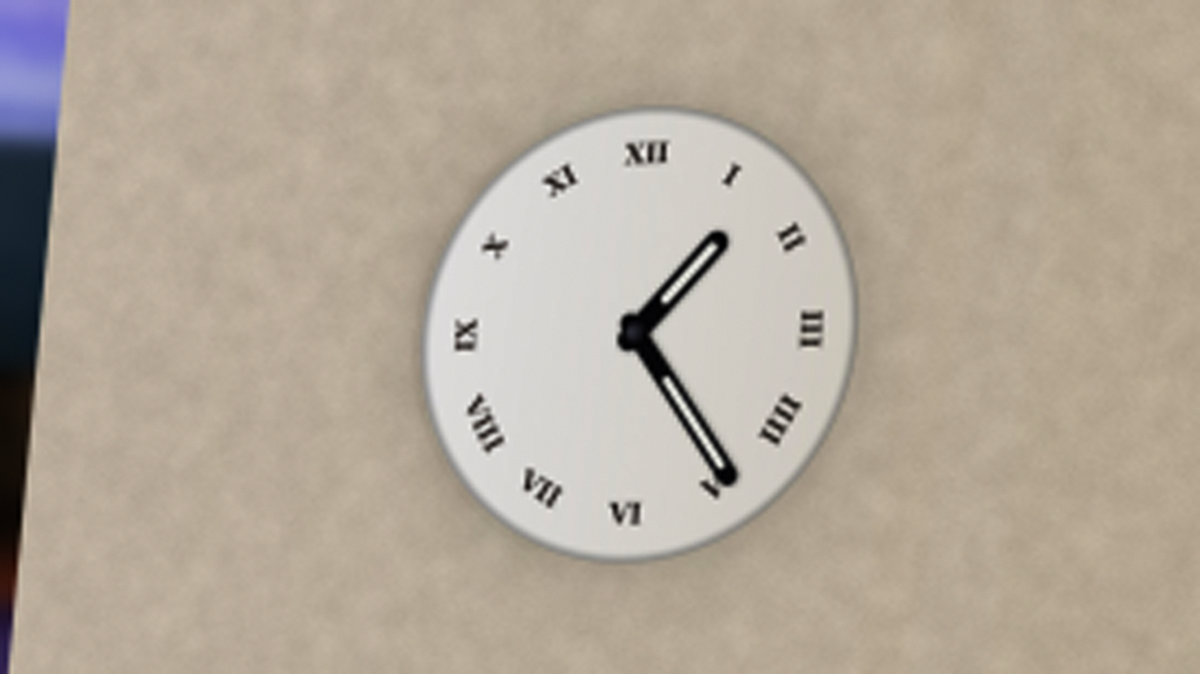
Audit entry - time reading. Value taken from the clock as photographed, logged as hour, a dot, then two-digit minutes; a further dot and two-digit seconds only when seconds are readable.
1.24
